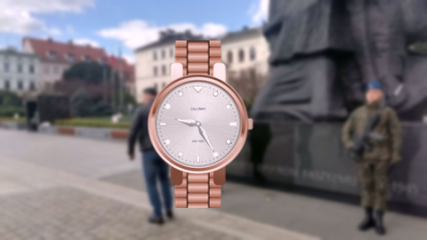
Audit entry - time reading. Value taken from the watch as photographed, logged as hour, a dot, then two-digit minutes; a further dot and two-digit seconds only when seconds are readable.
9.25
